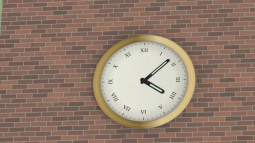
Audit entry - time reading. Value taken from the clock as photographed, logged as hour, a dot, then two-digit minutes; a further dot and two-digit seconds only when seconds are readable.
4.08
